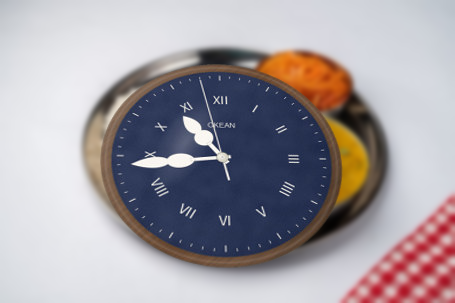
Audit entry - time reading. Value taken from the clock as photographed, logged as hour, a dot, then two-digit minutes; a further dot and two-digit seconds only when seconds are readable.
10.43.58
